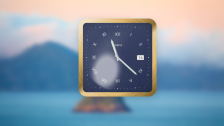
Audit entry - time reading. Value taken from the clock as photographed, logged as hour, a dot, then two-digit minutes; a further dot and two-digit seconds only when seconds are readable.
11.22
